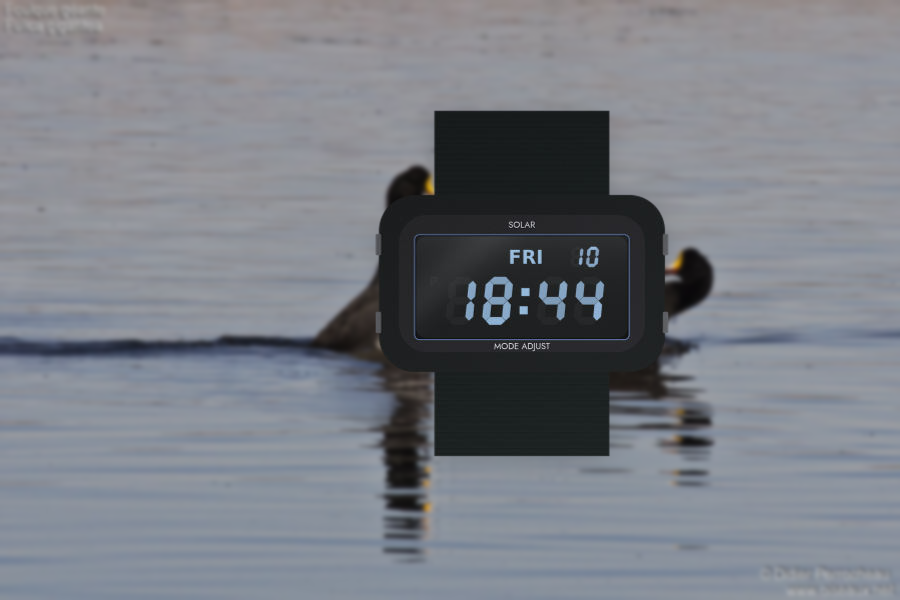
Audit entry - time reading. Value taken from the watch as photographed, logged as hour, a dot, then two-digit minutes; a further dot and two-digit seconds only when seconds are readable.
18.44
